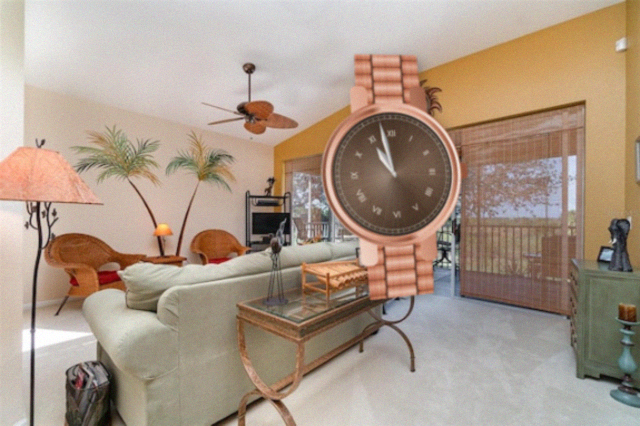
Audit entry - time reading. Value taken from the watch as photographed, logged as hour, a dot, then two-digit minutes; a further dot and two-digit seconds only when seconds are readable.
10.58
